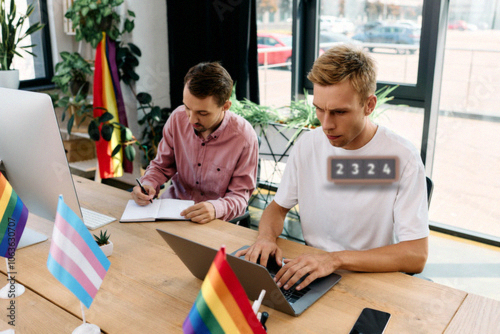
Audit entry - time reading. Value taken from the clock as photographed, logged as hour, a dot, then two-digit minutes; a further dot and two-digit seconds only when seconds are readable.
23.24
